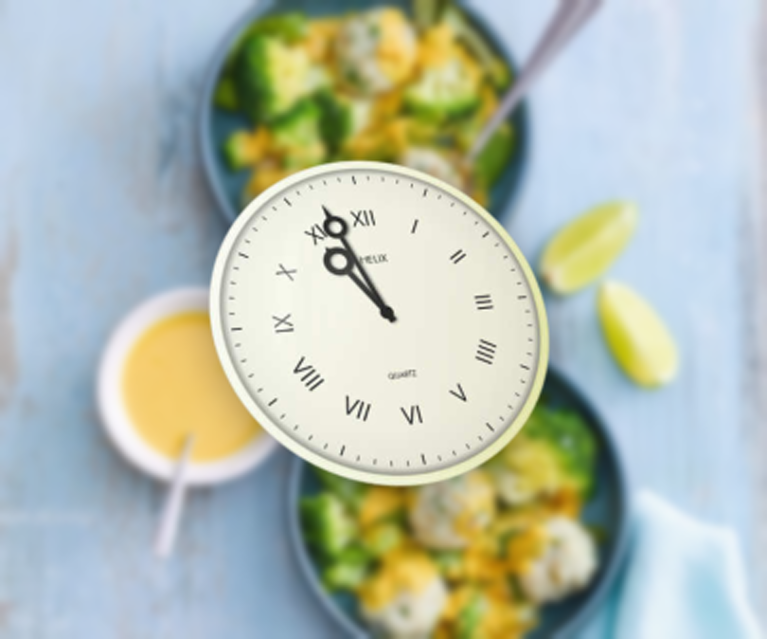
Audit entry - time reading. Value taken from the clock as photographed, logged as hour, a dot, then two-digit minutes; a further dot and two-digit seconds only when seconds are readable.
10.57
